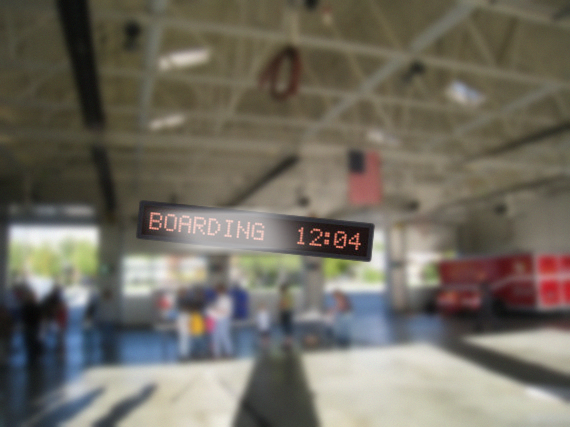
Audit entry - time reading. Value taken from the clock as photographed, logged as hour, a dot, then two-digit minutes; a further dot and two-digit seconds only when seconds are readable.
12.04
